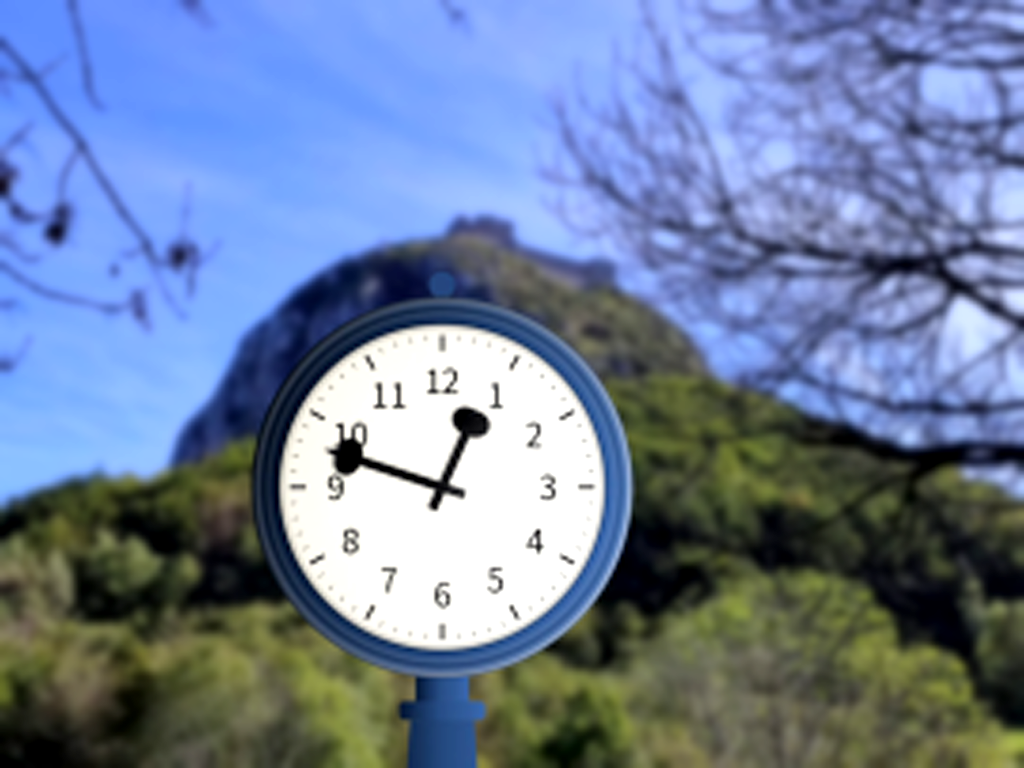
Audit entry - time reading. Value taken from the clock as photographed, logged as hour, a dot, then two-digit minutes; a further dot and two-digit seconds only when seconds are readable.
12.48
